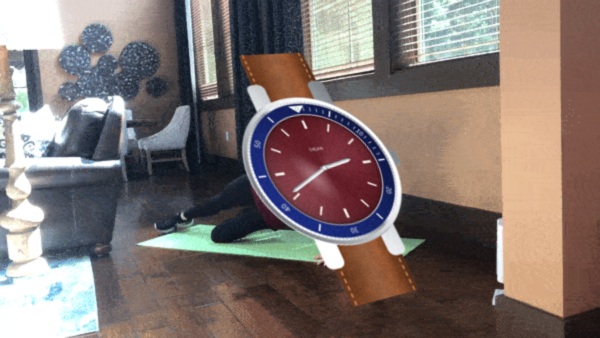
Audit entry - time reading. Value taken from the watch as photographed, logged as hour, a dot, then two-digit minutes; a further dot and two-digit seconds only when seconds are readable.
2.41
